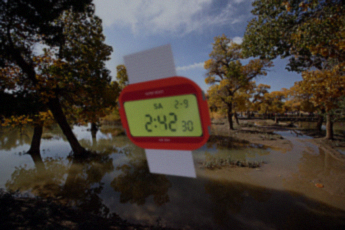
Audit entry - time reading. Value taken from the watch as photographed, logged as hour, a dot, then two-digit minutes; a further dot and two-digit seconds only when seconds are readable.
2.42
